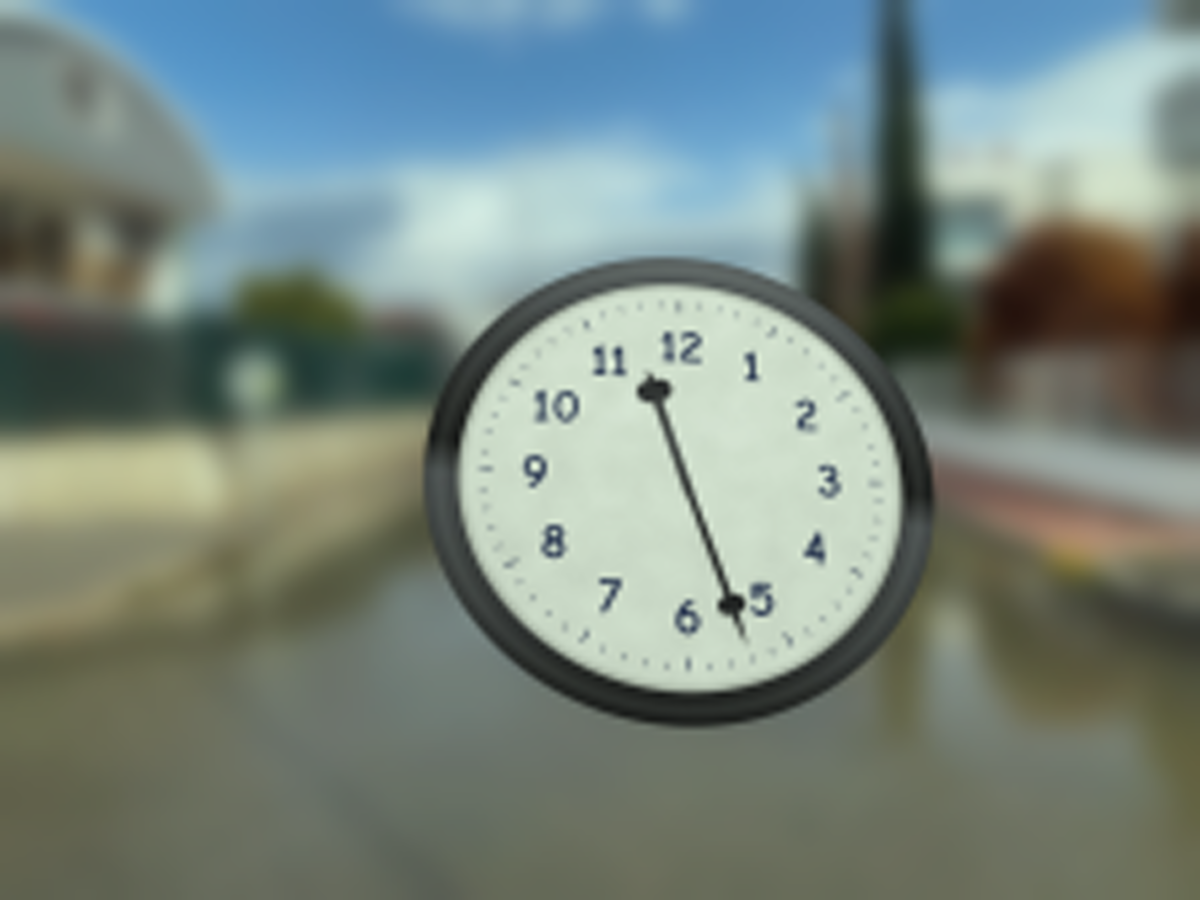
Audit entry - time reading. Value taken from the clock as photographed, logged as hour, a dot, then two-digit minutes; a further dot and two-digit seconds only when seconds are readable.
11.27
